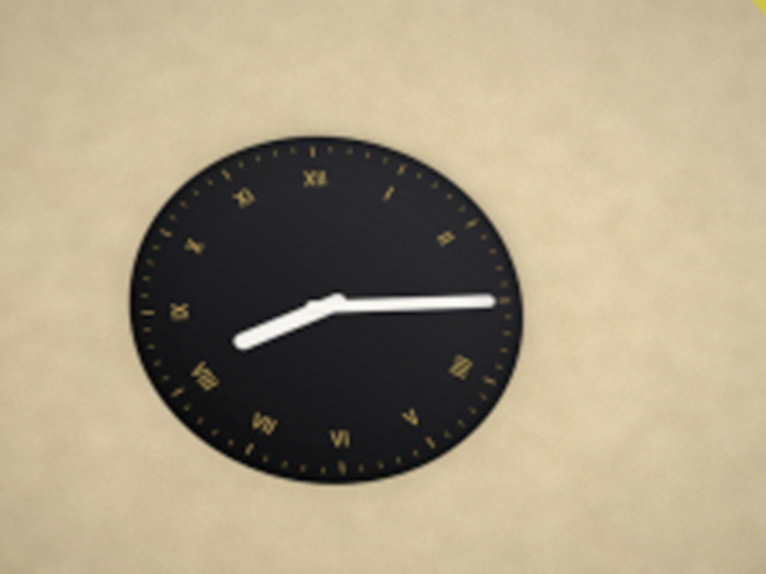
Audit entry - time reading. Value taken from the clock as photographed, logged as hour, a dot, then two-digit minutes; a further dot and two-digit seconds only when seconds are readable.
8.15
